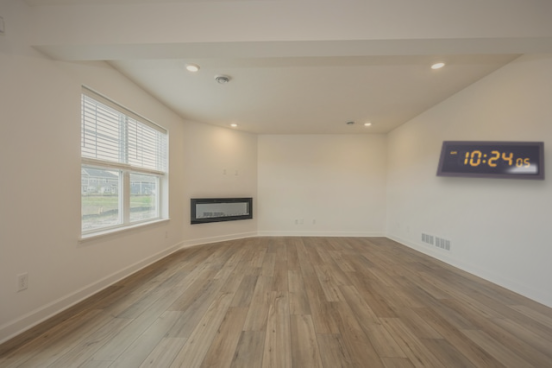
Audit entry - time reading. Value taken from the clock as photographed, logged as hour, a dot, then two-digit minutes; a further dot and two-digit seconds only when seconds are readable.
10.24.05
